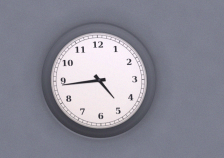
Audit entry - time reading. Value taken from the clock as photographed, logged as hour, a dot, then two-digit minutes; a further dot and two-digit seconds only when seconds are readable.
4.44
